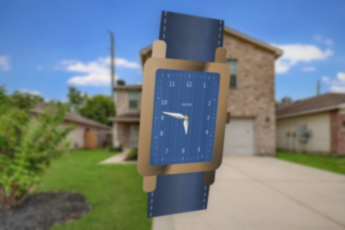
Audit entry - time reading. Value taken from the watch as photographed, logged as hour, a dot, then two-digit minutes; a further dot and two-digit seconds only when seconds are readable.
5.47
